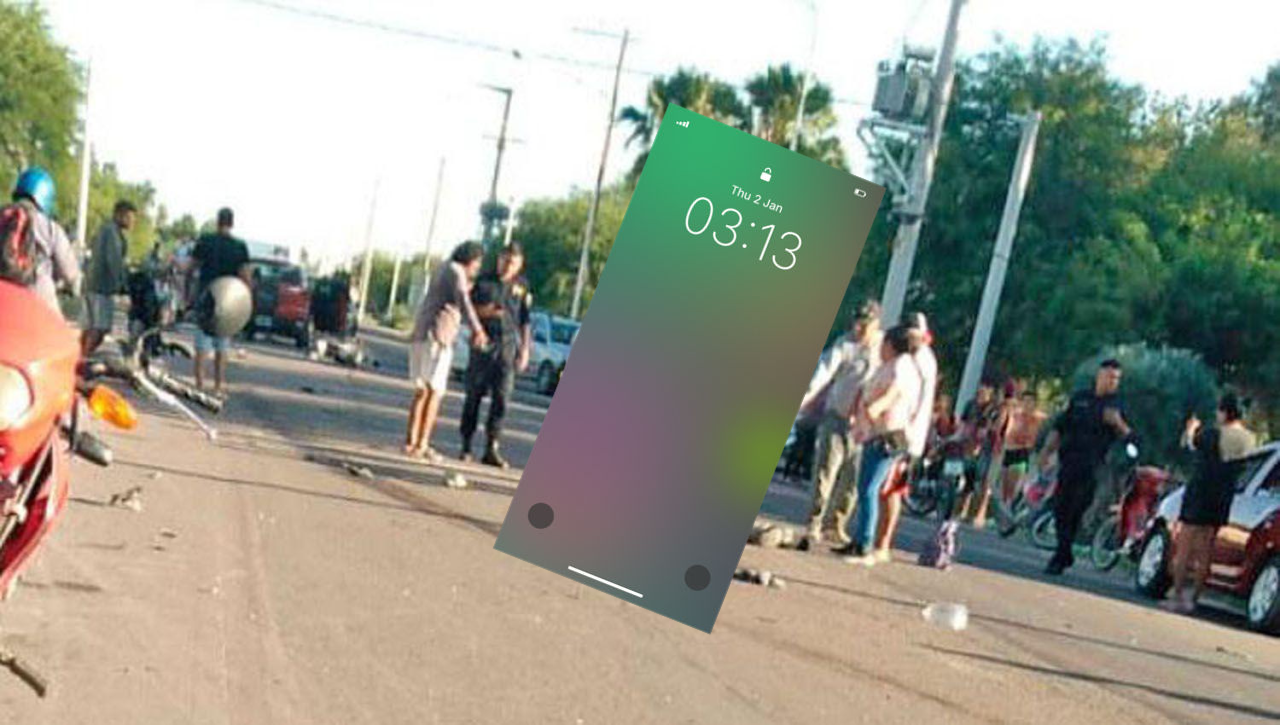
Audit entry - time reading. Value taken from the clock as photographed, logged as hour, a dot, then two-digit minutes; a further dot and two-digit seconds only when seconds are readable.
3.13
